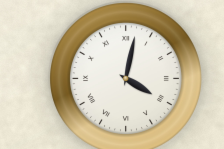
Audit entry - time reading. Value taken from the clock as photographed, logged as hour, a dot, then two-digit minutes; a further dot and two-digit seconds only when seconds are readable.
4.02
